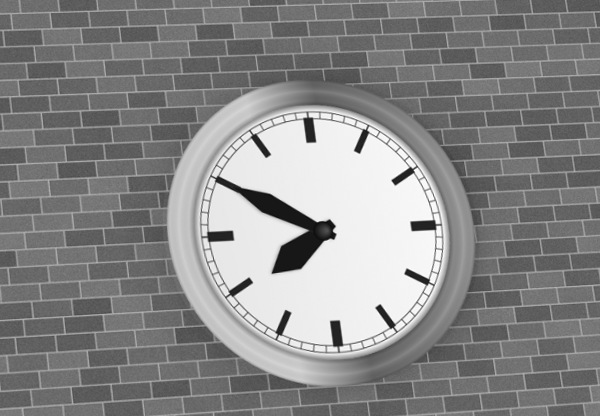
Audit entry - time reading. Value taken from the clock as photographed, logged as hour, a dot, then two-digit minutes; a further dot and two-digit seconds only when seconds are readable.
7.50
